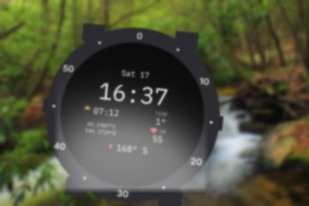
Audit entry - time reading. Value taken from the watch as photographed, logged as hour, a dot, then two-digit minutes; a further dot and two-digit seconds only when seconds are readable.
16.37
